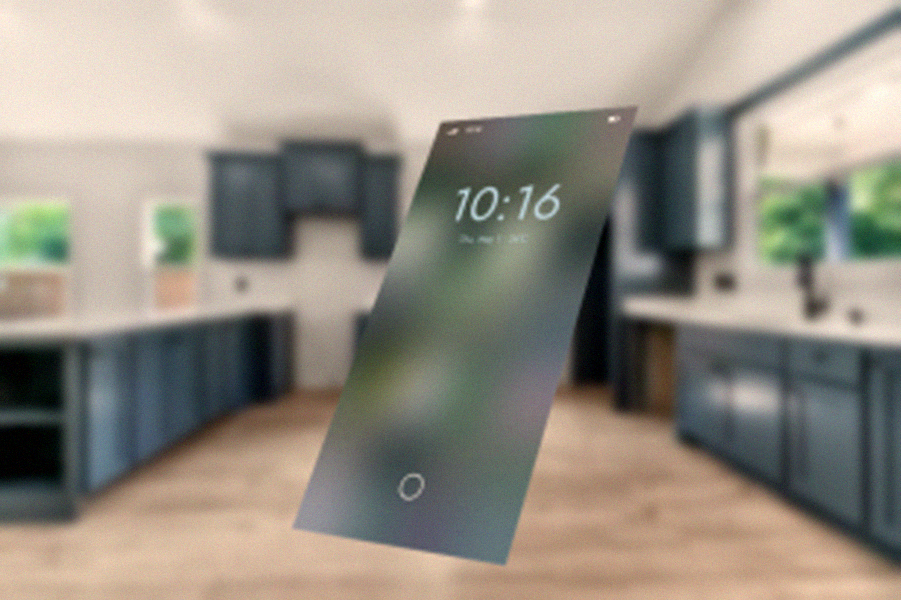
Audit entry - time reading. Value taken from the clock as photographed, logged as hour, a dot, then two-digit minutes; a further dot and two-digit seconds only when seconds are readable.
10.16
